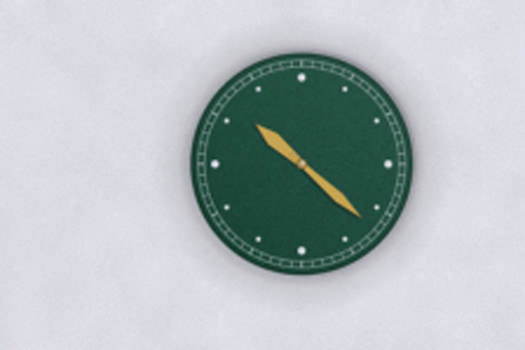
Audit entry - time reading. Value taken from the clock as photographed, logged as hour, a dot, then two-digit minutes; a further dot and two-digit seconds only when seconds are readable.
10.22
